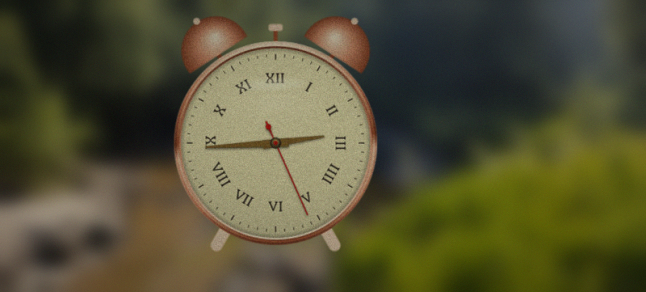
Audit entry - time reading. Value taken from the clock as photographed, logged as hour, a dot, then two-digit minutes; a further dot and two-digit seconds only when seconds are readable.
2.44.26
